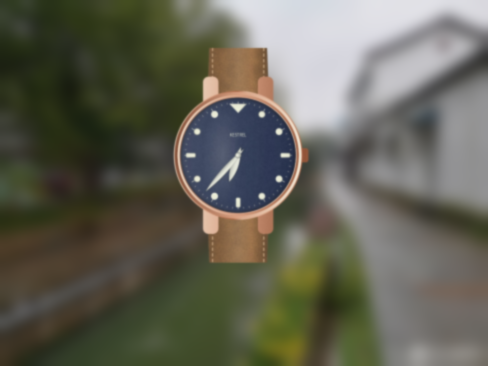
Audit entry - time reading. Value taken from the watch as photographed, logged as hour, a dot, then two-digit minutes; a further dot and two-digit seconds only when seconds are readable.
6.37
